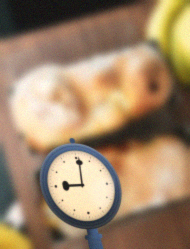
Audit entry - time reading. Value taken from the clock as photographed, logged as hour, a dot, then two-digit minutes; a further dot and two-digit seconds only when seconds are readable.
9.01
